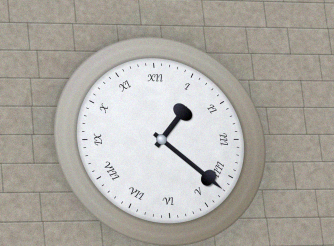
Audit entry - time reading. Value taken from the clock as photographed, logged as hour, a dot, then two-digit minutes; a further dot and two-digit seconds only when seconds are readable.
1.22
